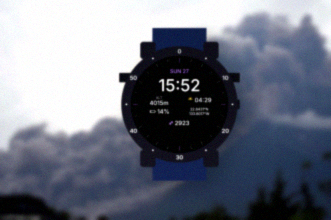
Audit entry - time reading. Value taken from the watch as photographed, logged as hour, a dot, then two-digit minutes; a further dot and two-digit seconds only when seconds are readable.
15.52
